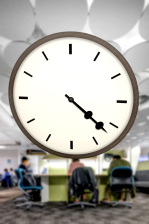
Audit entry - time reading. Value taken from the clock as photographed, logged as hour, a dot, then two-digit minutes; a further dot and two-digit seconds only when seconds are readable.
4.22
